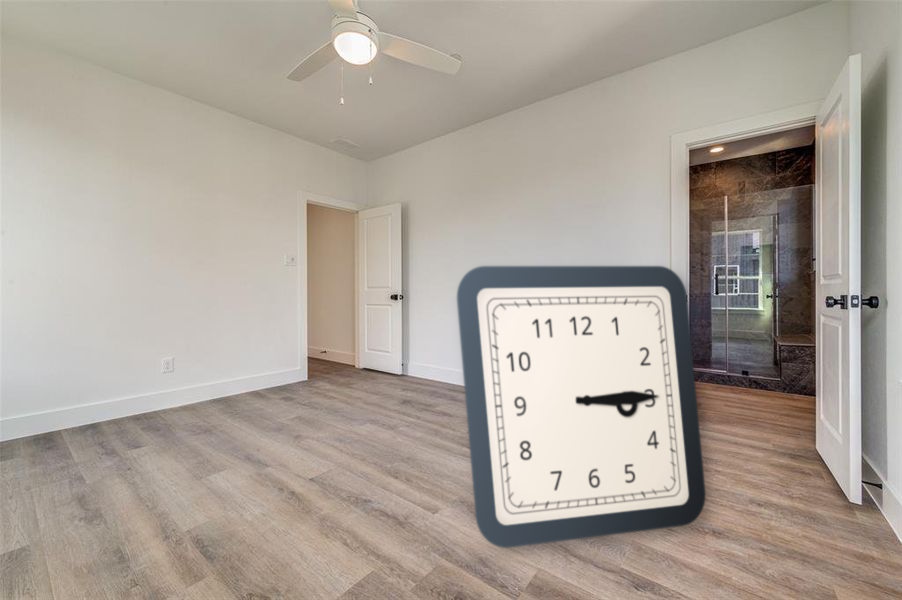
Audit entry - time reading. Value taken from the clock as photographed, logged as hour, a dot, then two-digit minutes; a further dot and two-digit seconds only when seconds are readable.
3.15
